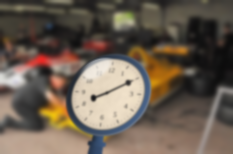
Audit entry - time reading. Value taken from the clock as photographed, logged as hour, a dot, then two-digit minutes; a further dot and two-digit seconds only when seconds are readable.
8.10
